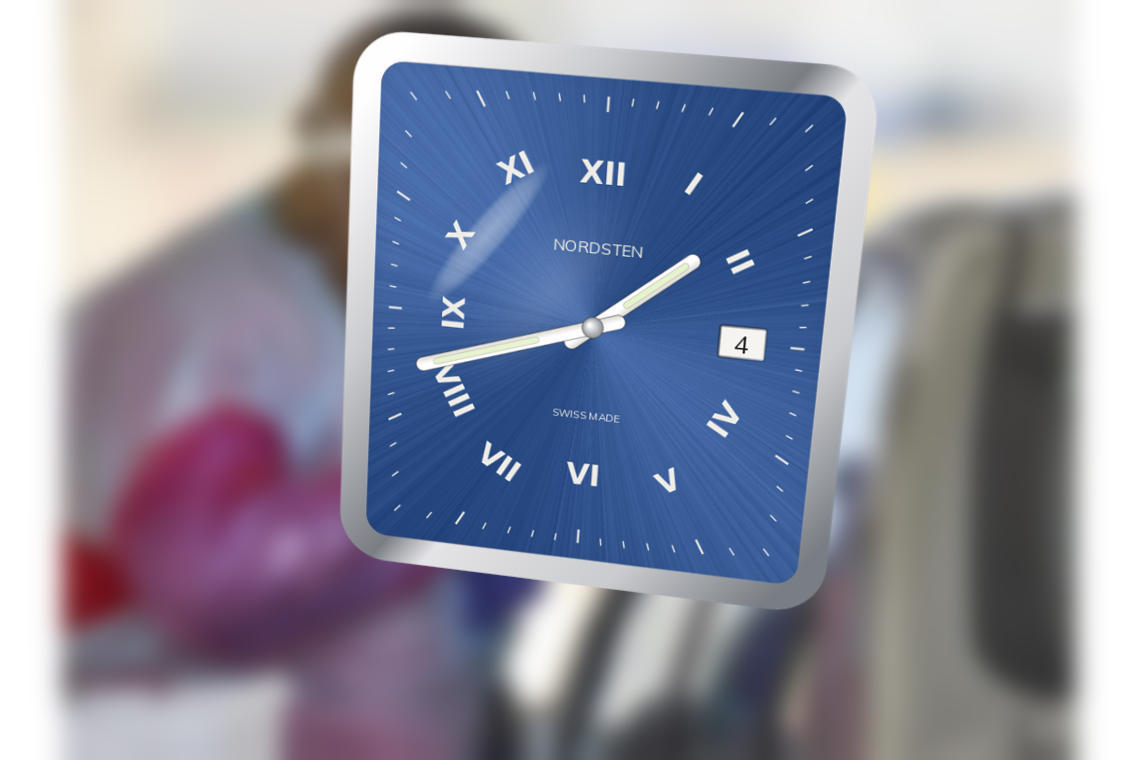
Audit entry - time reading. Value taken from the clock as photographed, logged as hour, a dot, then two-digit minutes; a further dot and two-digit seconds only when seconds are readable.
1.42
